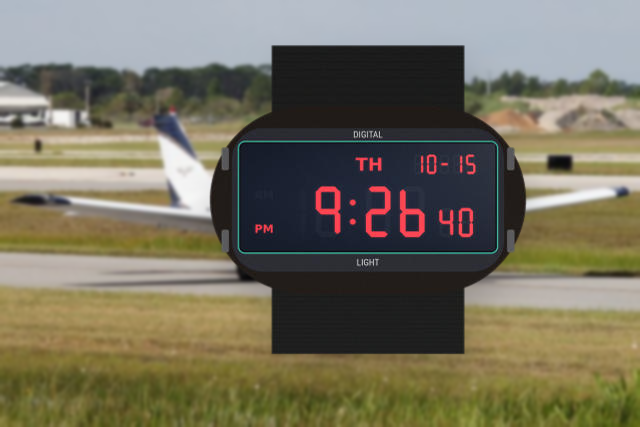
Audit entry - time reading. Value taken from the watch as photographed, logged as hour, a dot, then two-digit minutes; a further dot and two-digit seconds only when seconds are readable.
9.26.40
